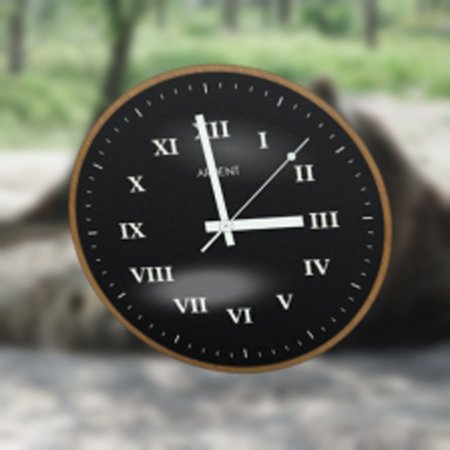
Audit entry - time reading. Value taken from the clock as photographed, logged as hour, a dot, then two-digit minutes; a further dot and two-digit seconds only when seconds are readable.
2.59.08
